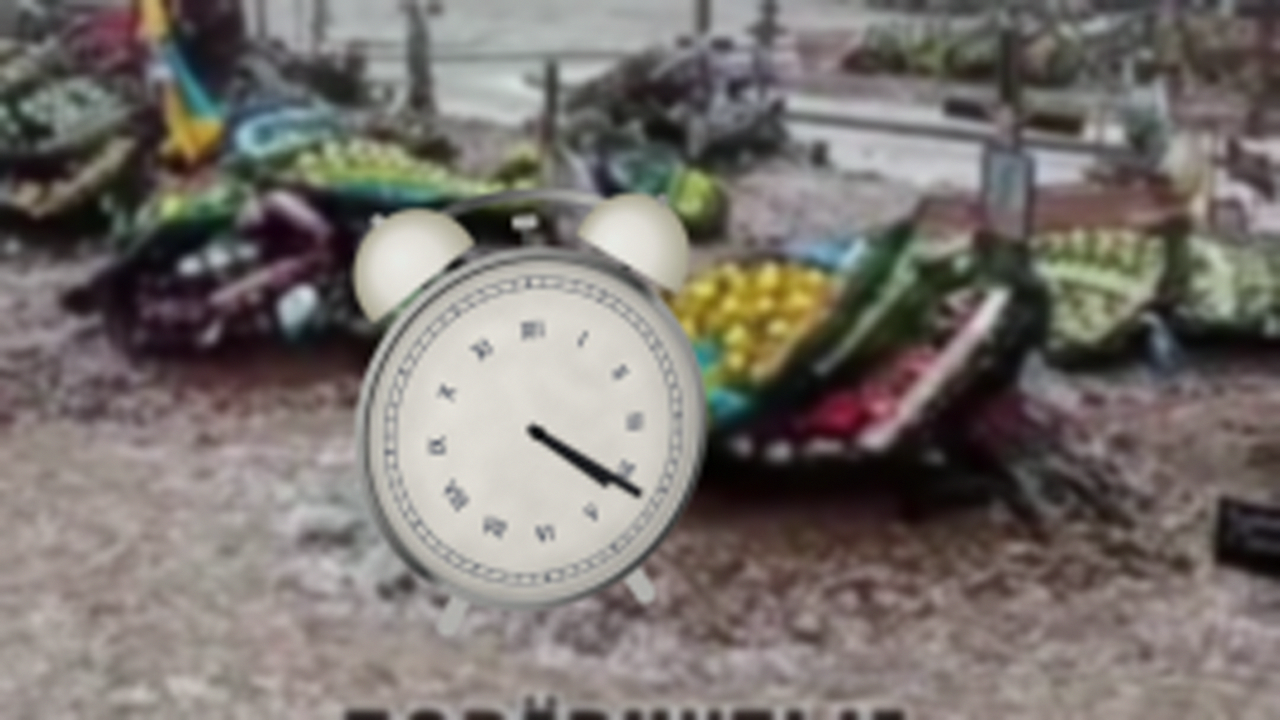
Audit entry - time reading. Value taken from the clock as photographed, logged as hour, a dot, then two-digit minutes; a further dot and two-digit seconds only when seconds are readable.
4.21
